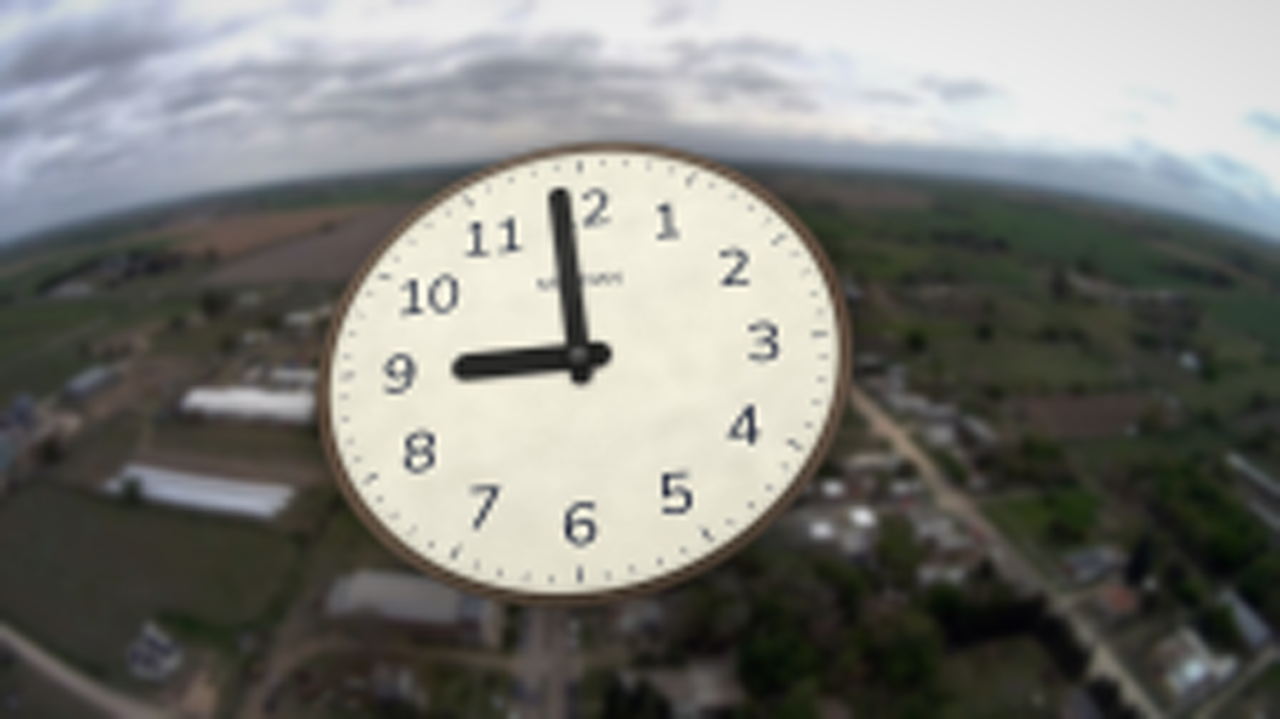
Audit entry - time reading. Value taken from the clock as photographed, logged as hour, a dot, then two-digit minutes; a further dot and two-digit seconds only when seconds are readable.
8.59
